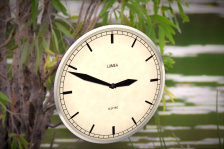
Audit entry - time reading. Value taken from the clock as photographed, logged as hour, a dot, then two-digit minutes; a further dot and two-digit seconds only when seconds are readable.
2.49
